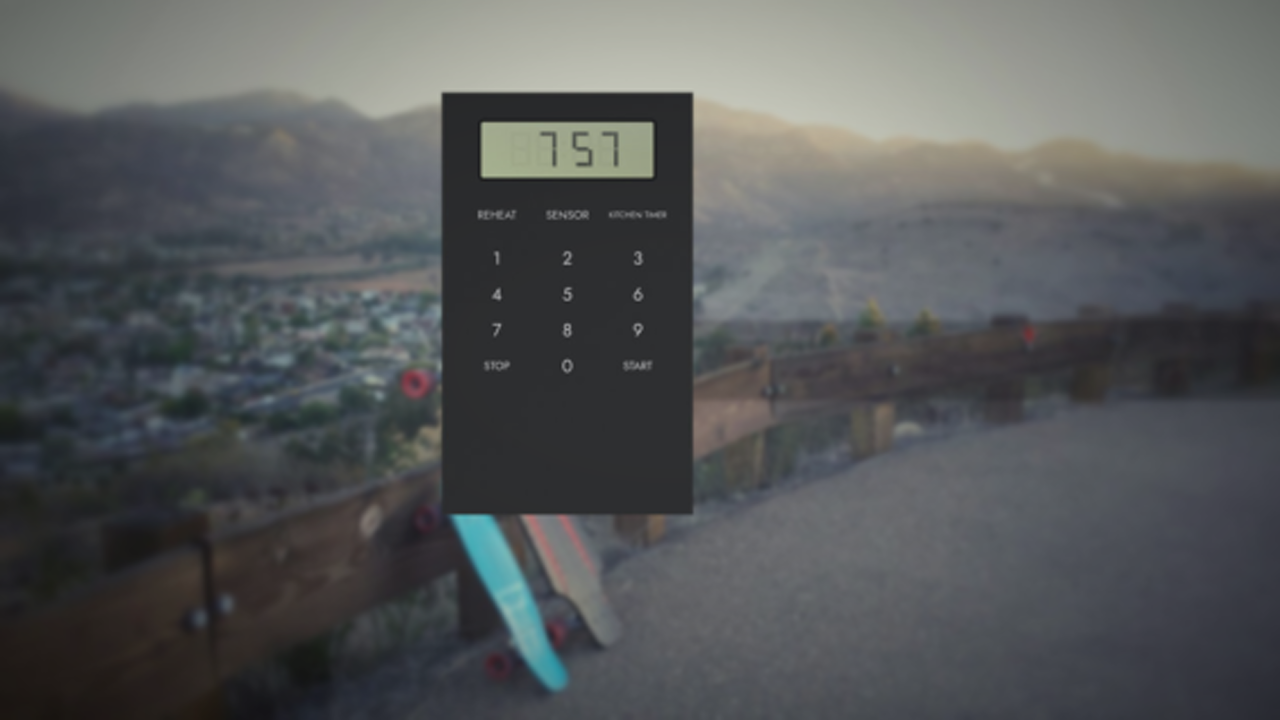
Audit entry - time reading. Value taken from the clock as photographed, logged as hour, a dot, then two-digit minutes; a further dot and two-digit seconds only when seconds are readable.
7.57
